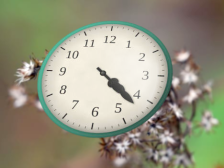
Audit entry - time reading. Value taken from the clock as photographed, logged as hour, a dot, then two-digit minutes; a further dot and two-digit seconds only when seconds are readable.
4.22
